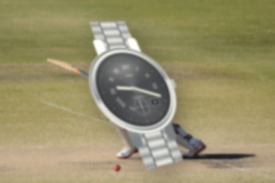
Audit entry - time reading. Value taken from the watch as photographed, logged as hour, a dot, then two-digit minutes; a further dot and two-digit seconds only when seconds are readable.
9.19
